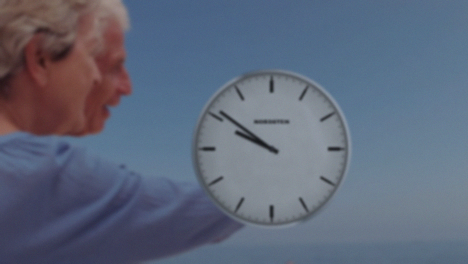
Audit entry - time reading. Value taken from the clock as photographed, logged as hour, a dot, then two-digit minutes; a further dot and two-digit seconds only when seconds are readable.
9.51
